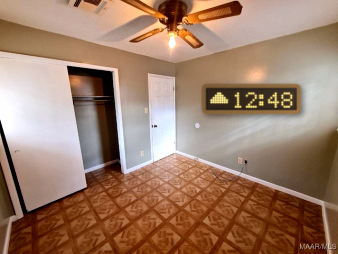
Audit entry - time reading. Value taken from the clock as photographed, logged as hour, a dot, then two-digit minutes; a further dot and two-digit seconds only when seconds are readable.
12.48
